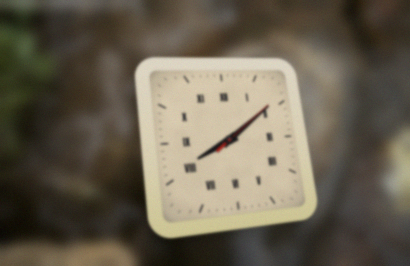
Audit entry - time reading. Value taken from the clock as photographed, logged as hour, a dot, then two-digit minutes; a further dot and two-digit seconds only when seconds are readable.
8.09.09
